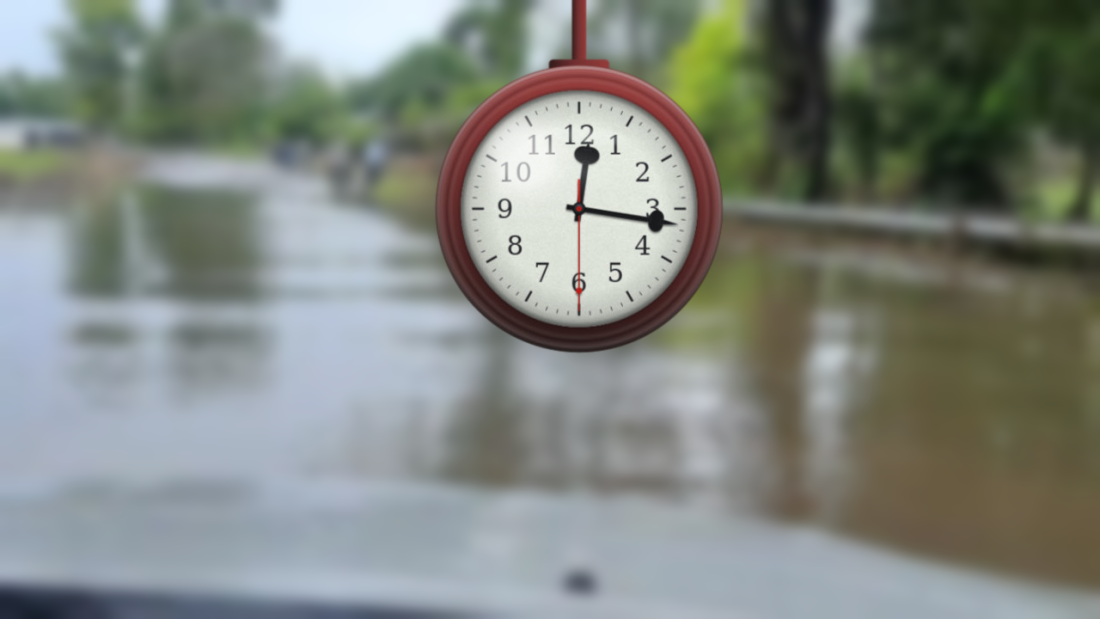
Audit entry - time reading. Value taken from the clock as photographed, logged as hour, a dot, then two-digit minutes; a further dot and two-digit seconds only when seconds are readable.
12.16.30
